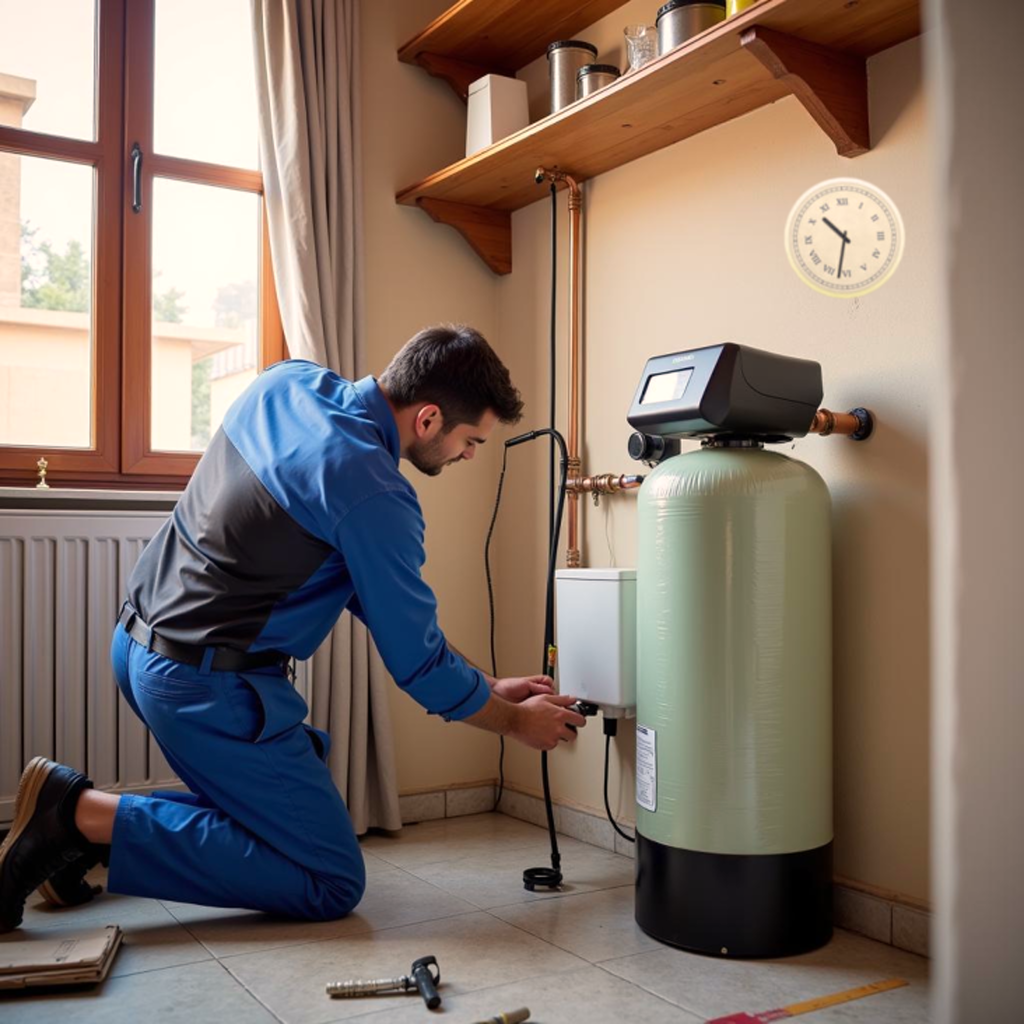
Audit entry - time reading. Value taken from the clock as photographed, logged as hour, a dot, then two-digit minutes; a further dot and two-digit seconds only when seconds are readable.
10.32
